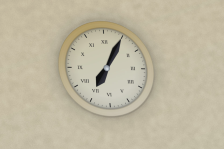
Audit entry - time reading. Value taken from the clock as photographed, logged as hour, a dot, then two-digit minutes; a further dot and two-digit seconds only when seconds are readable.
7.05
